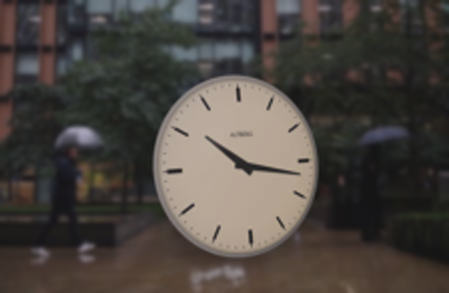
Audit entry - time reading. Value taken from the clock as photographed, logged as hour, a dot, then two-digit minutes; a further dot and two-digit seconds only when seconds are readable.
10.17
